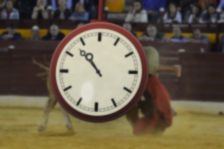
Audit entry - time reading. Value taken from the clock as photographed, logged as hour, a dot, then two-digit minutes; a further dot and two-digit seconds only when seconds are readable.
10.53
